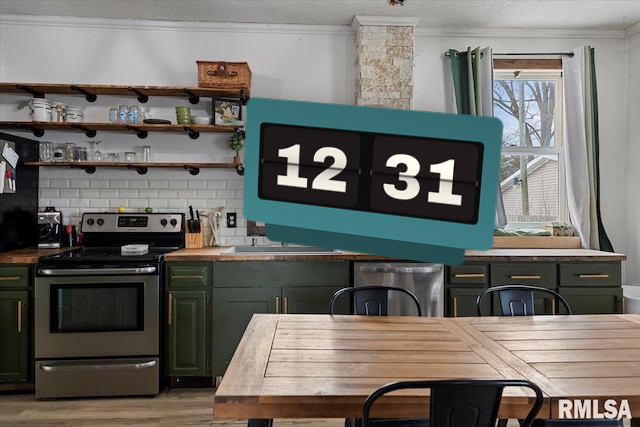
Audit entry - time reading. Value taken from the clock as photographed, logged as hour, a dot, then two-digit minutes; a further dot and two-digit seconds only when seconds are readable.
12.31
